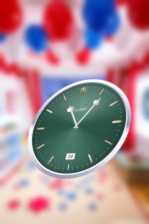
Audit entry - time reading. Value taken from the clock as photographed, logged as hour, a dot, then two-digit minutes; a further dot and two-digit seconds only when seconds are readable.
11.06
